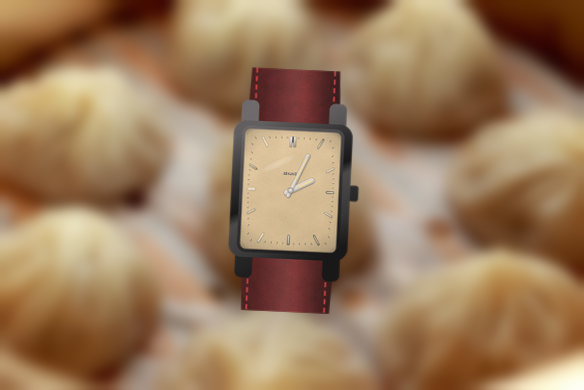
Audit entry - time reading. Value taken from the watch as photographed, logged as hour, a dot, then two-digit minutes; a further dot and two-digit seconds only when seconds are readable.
2.04
